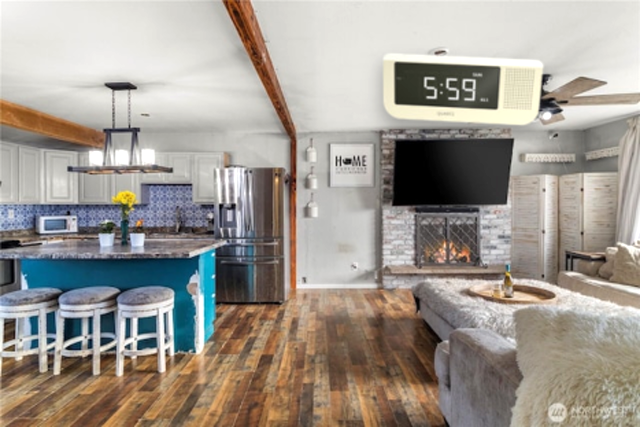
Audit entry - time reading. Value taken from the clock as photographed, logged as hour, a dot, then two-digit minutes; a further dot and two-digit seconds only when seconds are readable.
5.59
